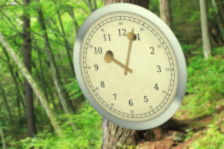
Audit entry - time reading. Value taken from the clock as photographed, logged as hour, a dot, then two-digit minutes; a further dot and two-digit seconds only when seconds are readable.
10.03
